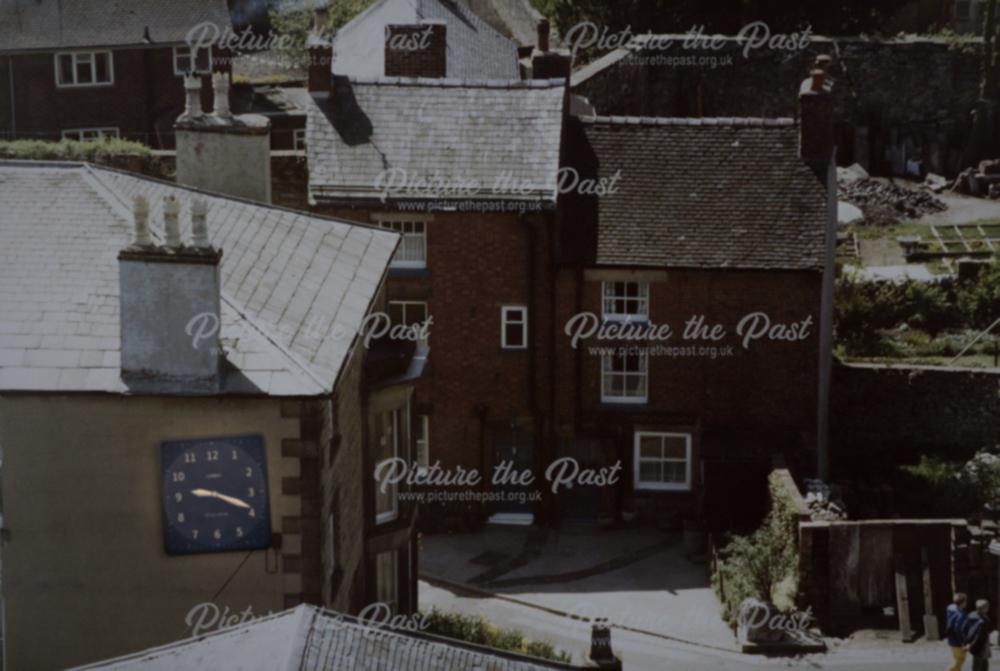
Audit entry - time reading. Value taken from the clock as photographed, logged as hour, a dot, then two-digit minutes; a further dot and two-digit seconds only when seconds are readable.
9.19
